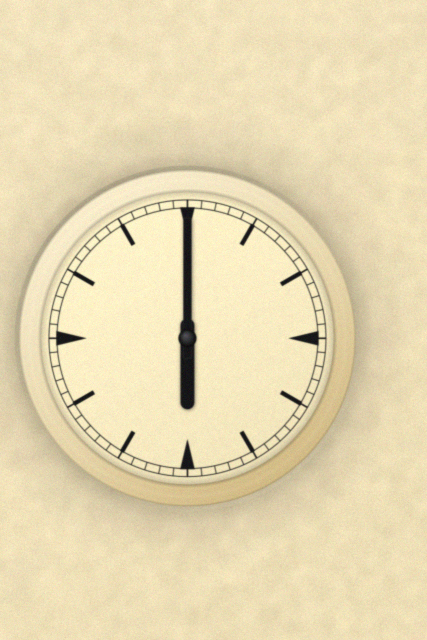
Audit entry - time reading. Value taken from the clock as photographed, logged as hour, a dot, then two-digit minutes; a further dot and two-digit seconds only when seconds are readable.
6.00
